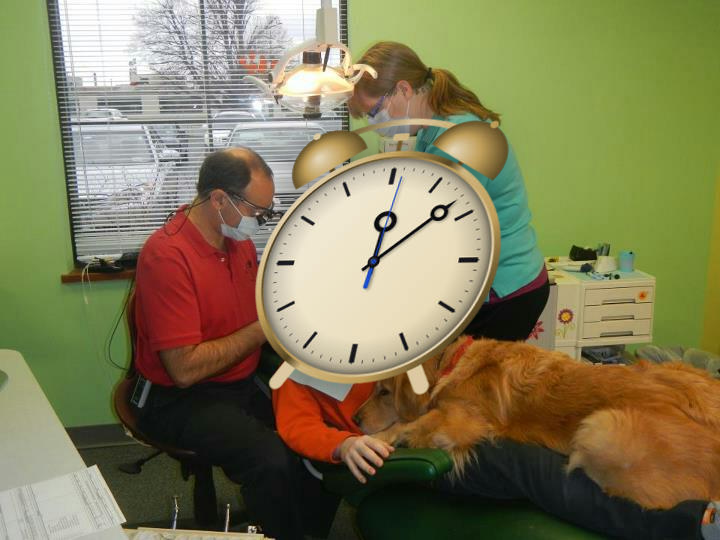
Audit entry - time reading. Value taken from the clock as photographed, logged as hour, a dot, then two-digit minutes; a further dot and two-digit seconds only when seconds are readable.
12.08.01
